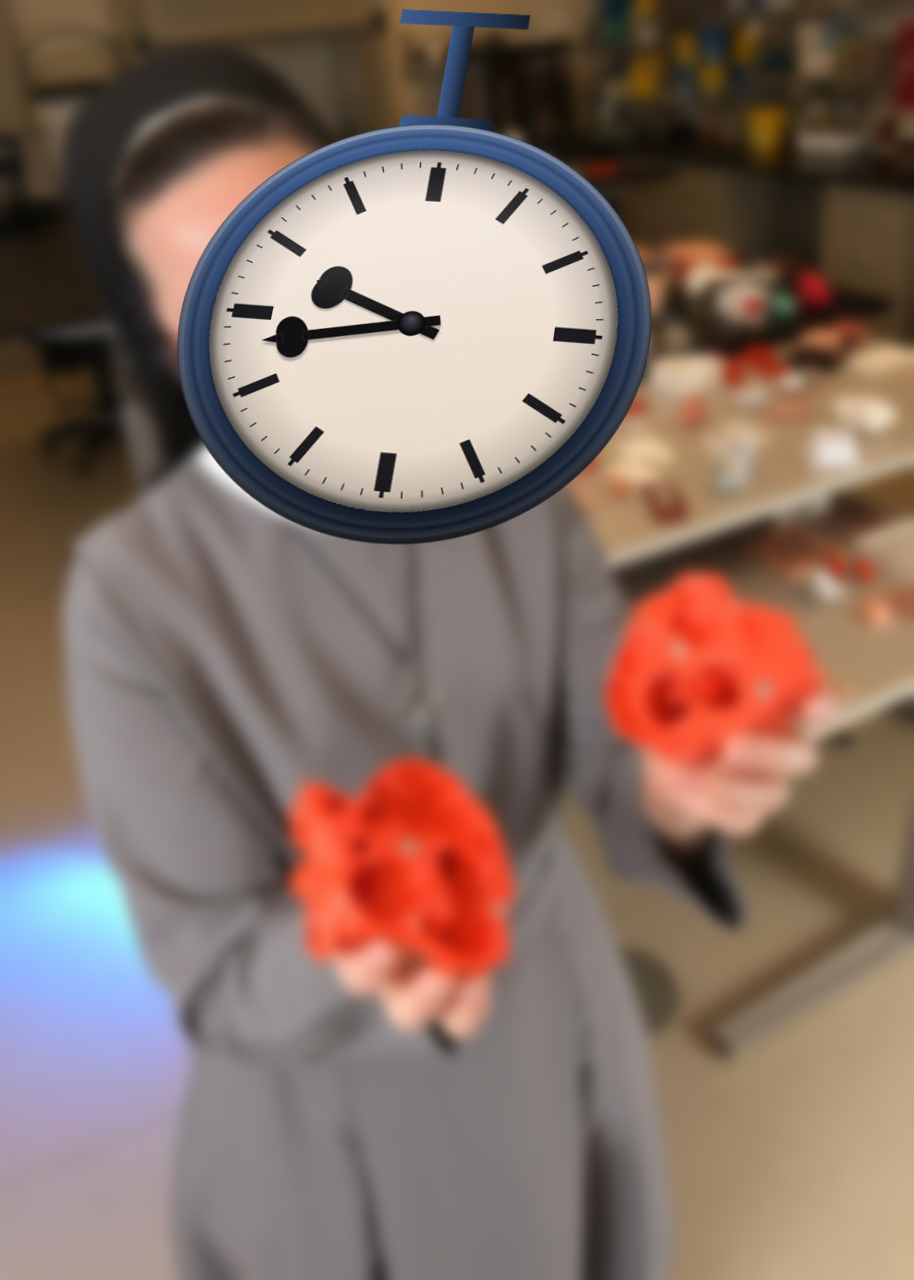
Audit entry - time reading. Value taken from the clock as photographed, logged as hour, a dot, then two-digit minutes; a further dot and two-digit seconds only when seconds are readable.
9.43
